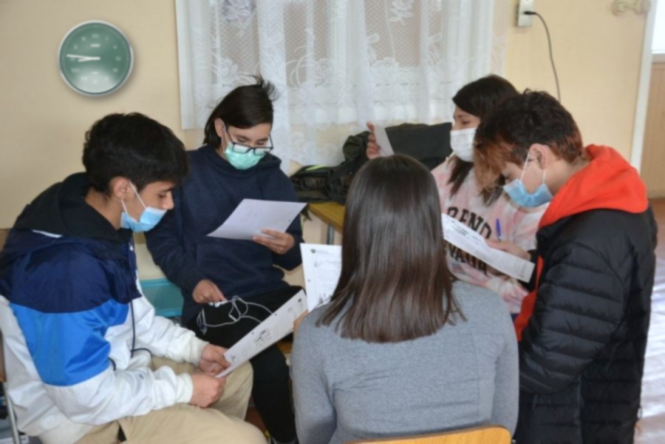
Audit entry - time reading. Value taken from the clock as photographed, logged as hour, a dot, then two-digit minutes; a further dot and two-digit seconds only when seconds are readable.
8.46
